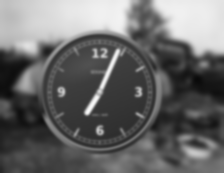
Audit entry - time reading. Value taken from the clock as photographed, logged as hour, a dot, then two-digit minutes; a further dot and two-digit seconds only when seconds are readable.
7.04
